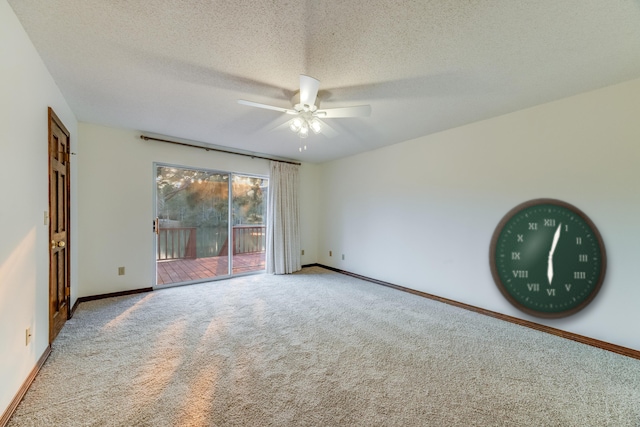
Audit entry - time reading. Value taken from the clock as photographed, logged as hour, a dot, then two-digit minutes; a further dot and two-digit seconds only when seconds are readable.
6.03
